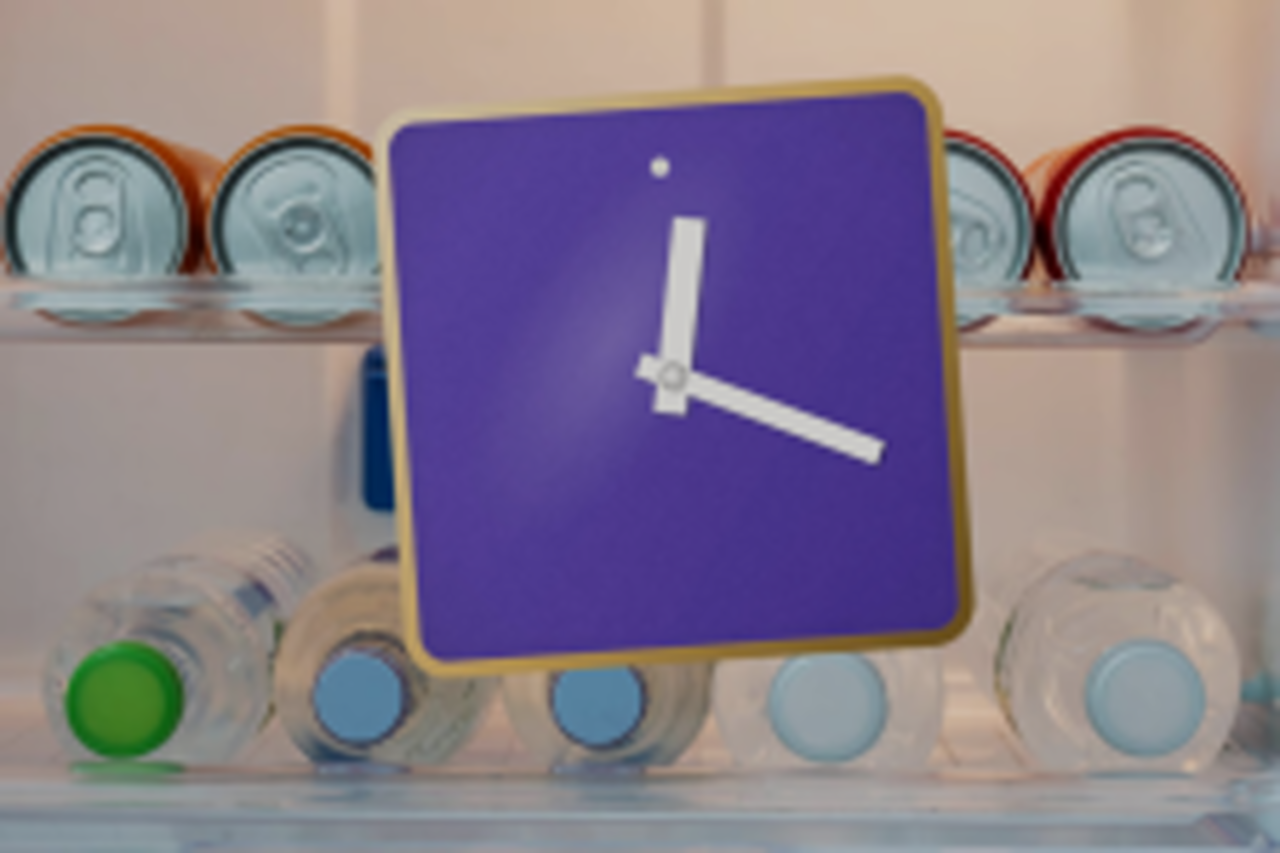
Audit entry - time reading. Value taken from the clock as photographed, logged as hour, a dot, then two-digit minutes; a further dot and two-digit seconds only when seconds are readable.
12.19
